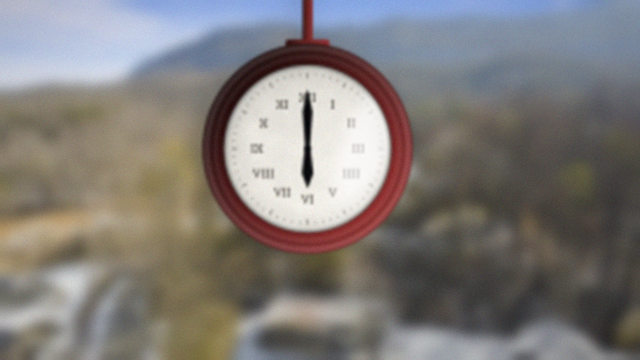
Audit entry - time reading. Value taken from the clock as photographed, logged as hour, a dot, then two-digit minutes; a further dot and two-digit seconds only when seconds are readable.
6.00
